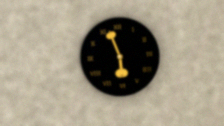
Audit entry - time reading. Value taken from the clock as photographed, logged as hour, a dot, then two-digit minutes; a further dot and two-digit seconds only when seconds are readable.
5.57
